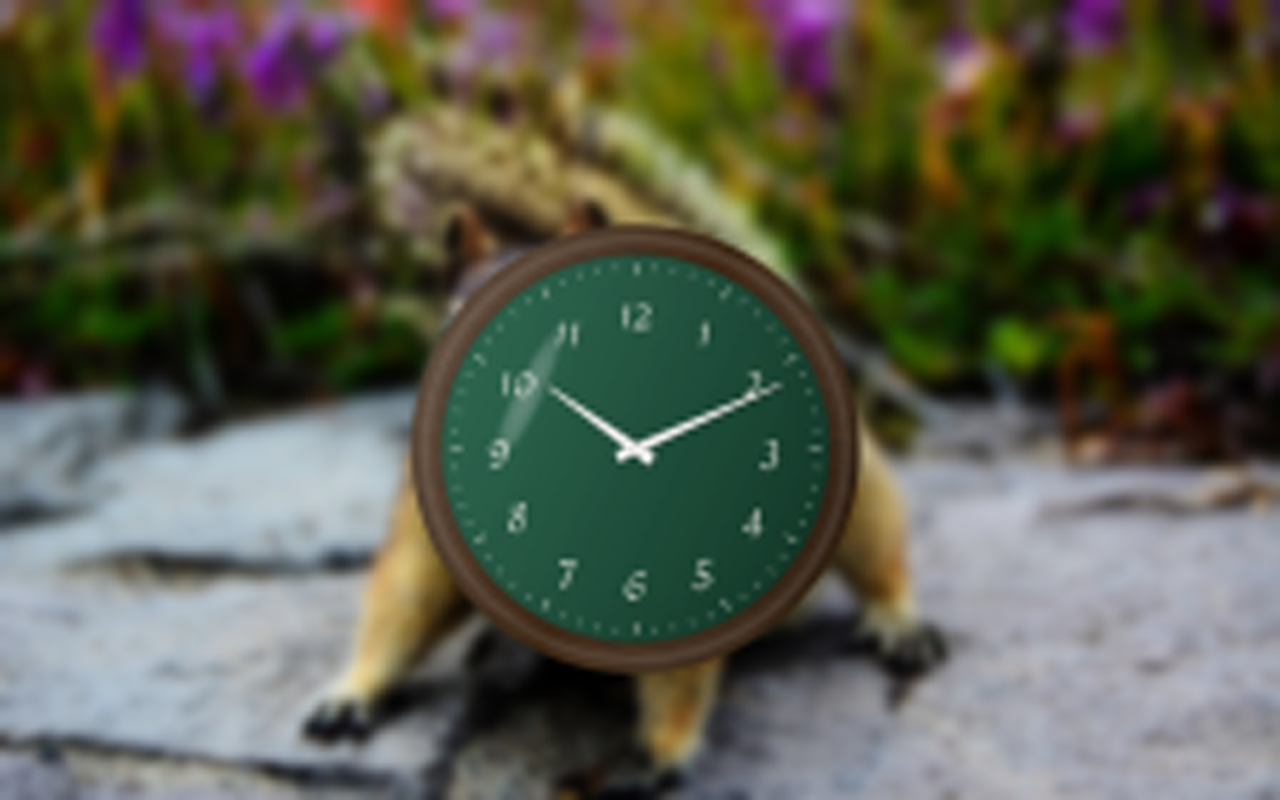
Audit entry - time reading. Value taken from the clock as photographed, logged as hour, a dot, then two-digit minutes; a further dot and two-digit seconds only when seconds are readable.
10.11
